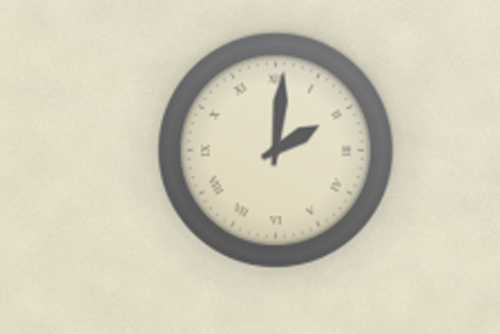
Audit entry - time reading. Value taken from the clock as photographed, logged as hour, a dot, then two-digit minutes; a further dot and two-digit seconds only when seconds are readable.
2.01
